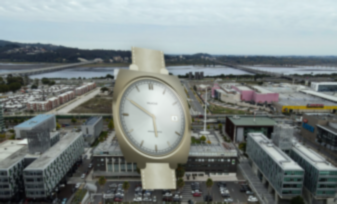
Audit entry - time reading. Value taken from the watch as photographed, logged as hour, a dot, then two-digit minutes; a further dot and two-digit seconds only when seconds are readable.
5.50
